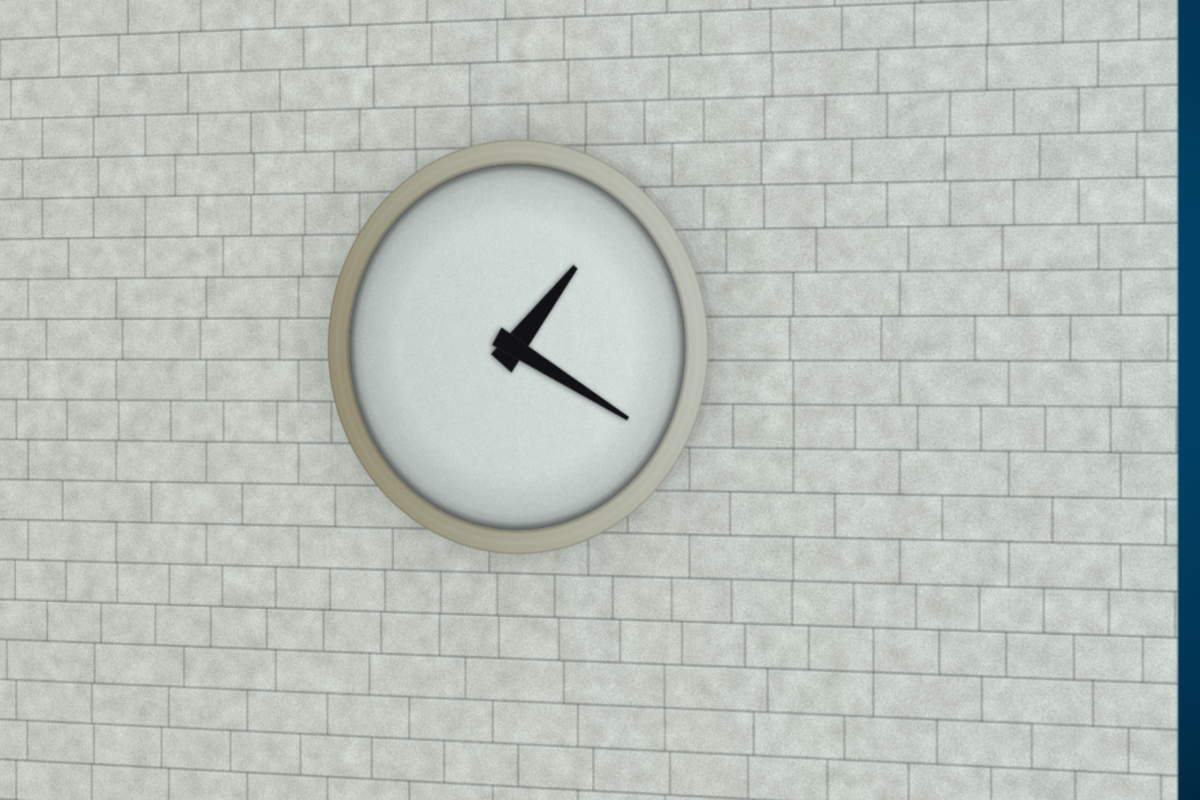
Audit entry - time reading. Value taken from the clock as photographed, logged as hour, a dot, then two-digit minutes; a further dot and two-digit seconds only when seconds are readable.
1.20
